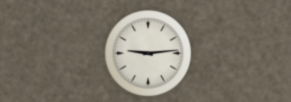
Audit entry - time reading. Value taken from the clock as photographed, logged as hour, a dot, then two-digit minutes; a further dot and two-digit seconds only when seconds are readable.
9.14
